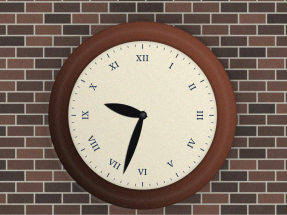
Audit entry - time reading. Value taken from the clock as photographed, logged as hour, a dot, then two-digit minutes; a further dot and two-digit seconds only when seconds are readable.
9.33
